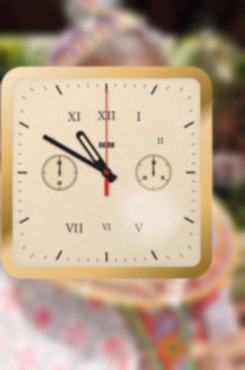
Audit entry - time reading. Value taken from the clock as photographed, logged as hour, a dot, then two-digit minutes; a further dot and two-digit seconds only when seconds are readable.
10.50
